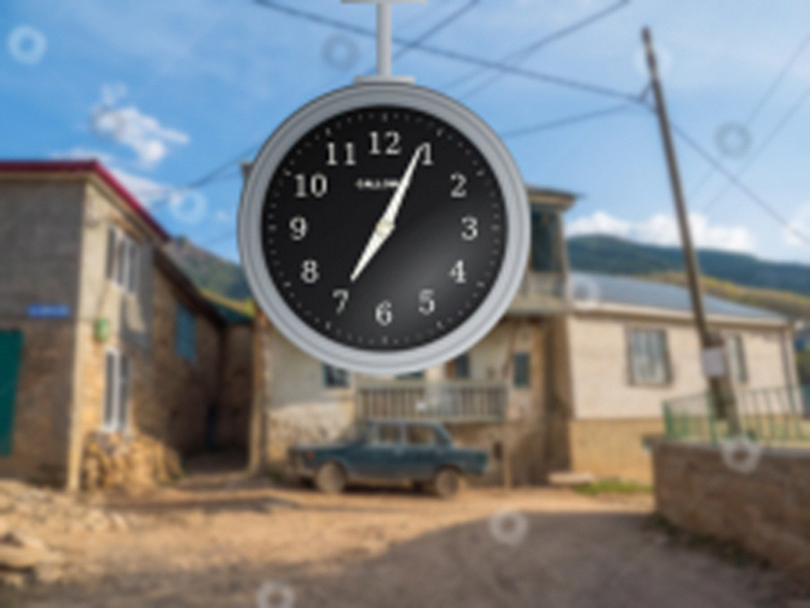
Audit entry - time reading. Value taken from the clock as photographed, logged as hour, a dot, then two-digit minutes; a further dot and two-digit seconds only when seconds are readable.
7.04
